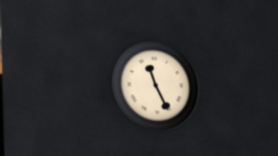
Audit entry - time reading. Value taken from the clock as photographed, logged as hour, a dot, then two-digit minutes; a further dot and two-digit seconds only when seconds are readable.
11.26
